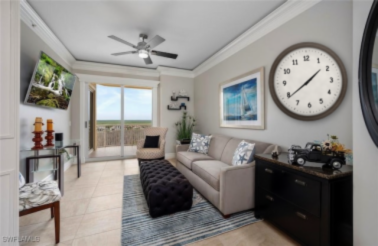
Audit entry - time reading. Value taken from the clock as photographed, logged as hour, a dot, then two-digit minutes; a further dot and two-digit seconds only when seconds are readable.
1.39
